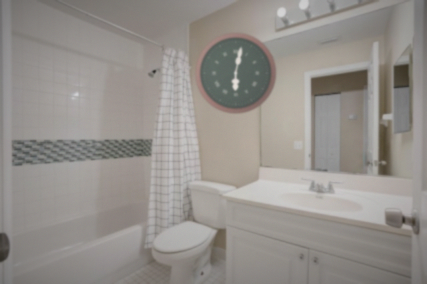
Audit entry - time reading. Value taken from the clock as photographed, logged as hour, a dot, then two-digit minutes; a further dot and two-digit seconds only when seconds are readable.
6.02
